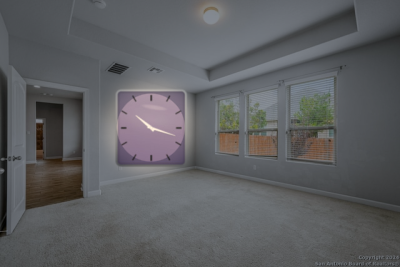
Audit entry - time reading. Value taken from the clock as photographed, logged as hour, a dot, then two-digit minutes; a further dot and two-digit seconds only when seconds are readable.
10.18
